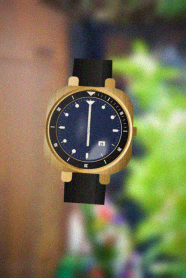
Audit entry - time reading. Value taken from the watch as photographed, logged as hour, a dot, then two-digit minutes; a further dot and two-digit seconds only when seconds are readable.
6.00
